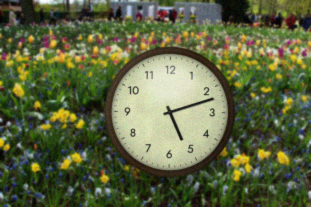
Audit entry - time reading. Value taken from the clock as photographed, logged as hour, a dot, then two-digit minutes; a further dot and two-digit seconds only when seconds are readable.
5.12
